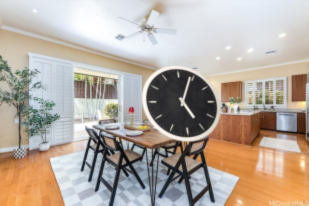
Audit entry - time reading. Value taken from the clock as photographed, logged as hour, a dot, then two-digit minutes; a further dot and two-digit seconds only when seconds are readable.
5.04
